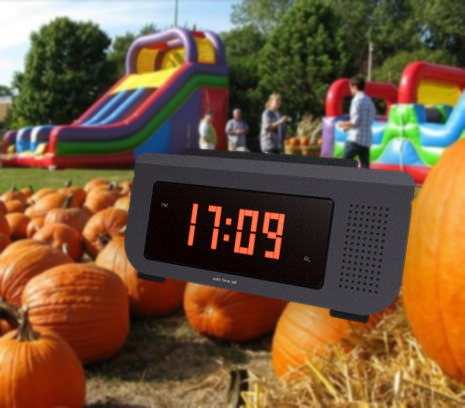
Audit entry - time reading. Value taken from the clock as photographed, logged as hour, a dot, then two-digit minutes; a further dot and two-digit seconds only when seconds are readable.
17.09
